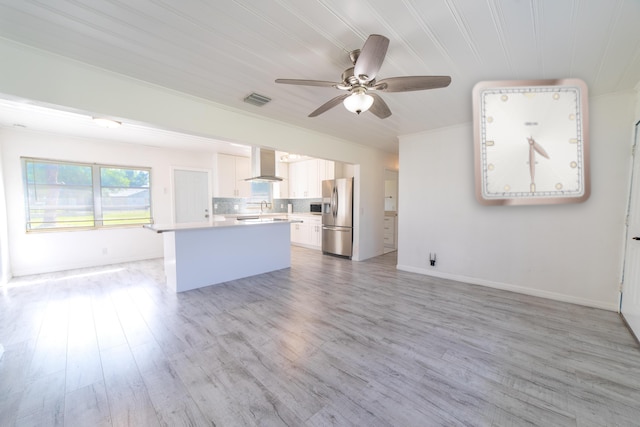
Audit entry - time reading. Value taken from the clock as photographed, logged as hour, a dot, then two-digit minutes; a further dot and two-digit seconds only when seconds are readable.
4.30
